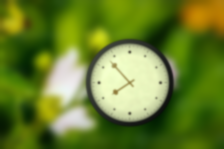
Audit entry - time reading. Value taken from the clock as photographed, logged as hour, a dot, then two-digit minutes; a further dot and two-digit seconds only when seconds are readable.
7.53
